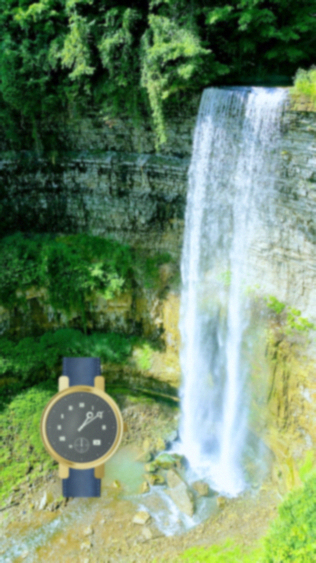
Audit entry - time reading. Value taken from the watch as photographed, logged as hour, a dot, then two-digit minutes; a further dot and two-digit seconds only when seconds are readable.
1.09
